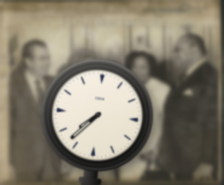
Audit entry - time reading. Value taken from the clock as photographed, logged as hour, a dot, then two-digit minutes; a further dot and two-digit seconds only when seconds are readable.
7.37
